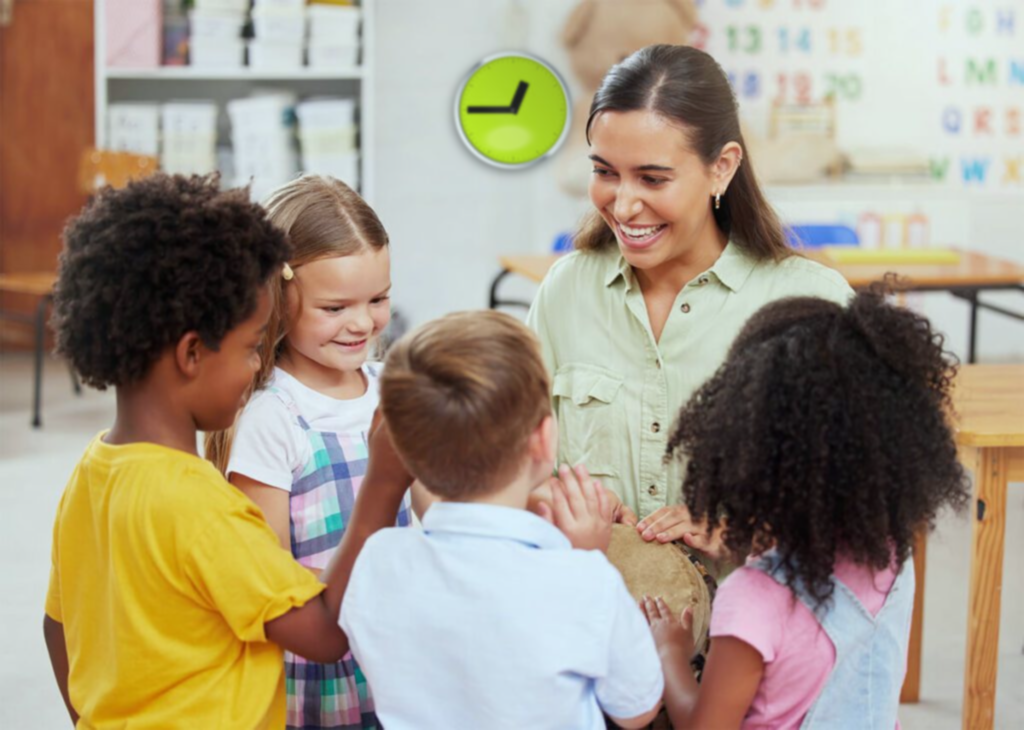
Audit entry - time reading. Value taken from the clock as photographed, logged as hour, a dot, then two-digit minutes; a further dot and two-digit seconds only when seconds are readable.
12.45
